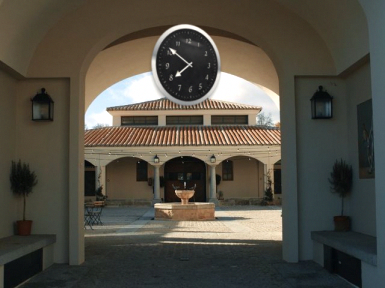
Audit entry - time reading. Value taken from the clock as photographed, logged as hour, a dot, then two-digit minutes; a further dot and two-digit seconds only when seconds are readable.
7.51
